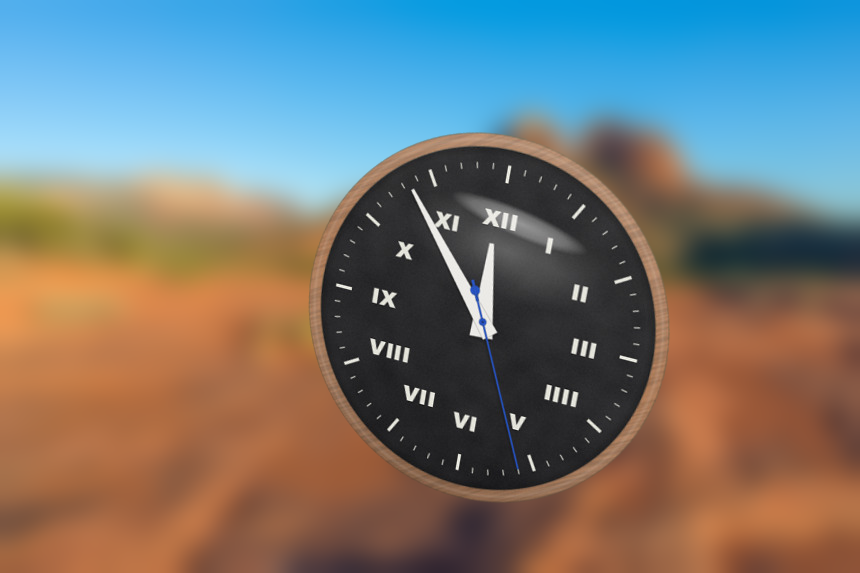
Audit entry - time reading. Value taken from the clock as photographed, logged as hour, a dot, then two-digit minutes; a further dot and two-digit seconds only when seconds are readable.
11.53.26
